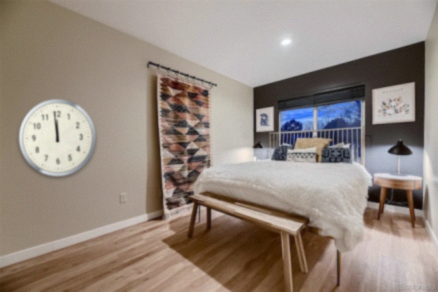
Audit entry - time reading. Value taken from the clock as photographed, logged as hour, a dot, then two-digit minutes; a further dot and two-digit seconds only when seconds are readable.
11.59
